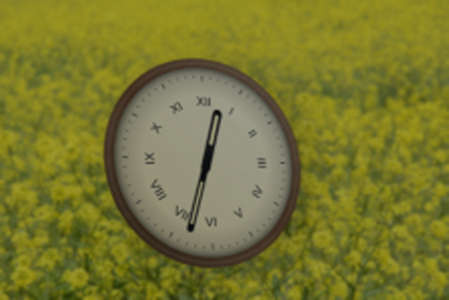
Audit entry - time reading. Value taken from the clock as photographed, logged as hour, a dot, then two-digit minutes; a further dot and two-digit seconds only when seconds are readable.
12.33
